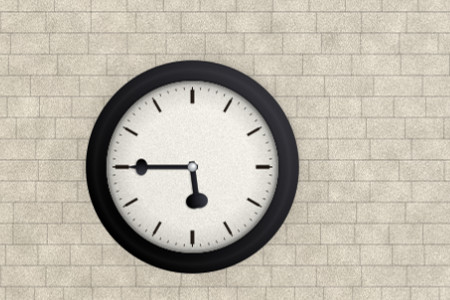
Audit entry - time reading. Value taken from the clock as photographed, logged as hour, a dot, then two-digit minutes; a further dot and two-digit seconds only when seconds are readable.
5.45
